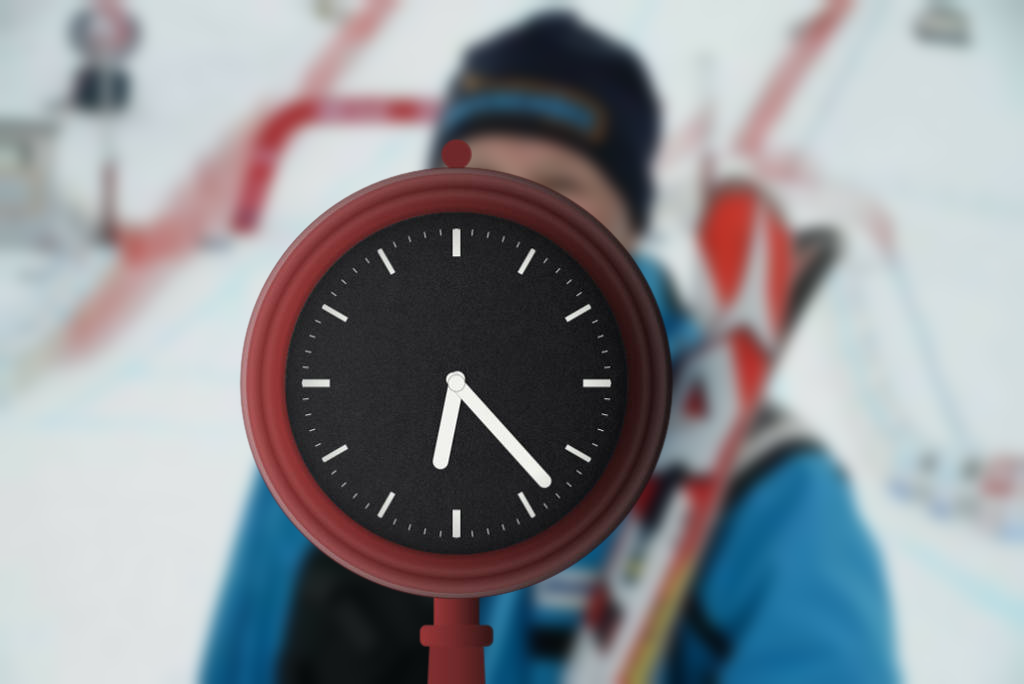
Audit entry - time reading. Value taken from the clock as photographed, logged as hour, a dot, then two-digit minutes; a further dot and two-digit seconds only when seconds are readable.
6.23
